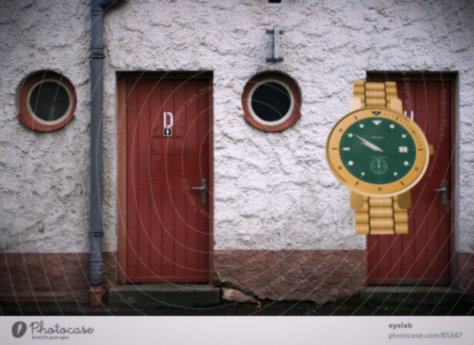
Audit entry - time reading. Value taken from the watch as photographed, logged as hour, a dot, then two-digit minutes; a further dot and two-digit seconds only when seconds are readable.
9.51
